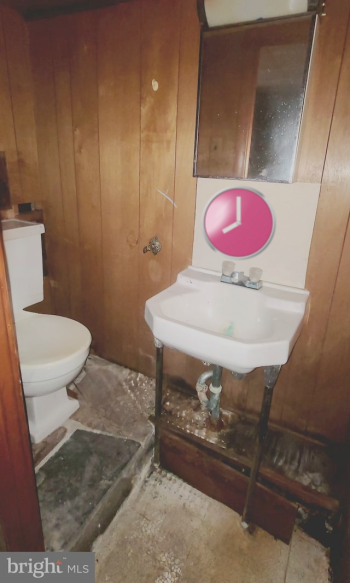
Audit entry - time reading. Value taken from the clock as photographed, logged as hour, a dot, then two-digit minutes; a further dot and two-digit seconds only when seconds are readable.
8.00
